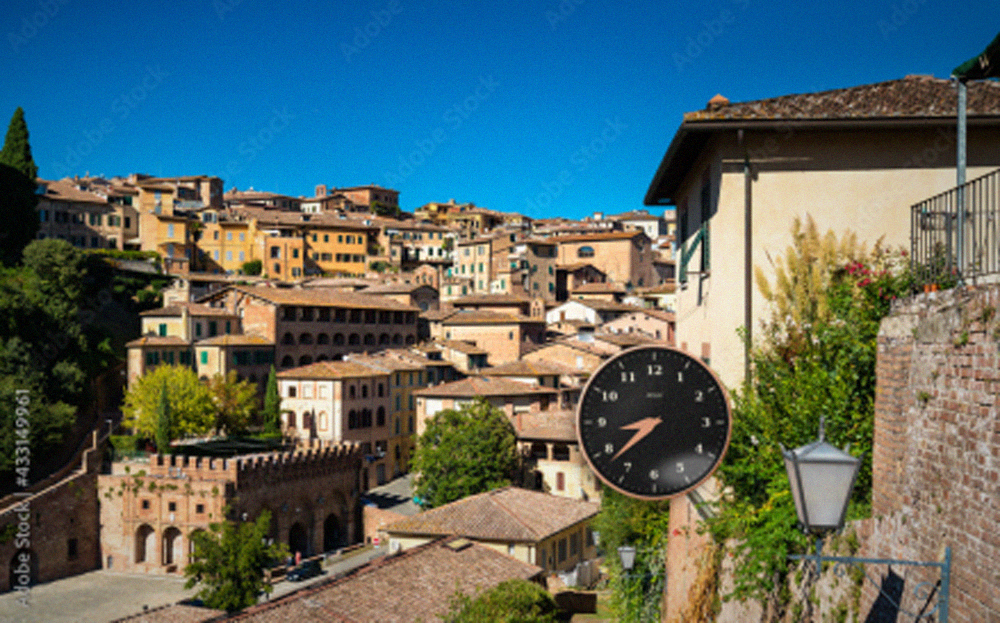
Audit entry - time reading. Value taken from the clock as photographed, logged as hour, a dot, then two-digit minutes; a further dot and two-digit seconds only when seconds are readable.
8.38
